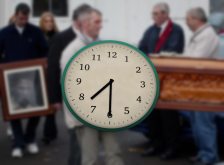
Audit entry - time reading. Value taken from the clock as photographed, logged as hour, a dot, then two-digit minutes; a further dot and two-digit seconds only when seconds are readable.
7.30
